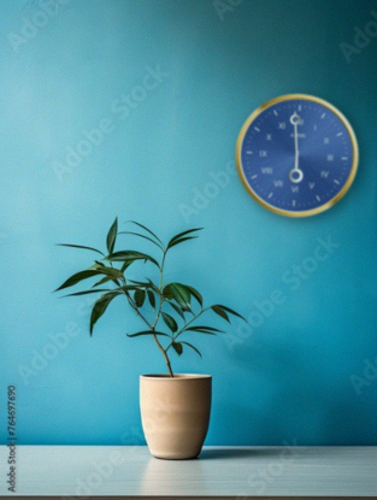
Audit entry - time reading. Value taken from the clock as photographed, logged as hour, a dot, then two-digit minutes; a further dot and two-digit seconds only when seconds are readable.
5.59
